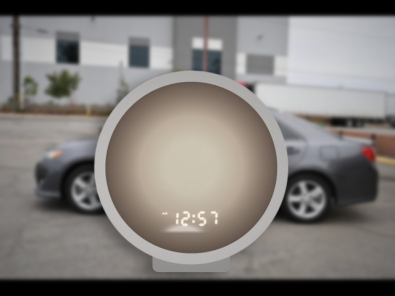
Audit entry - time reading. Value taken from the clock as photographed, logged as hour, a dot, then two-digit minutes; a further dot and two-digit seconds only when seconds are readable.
12.57
